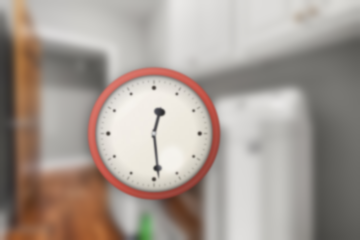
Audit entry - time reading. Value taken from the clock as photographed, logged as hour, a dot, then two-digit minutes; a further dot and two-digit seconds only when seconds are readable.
12.29
